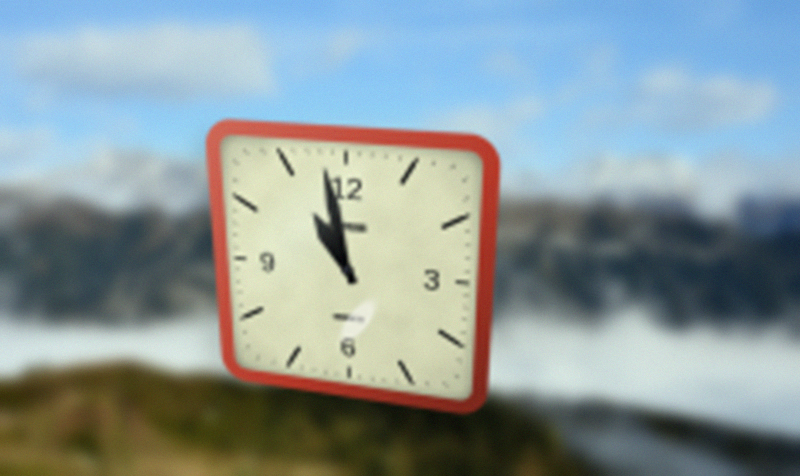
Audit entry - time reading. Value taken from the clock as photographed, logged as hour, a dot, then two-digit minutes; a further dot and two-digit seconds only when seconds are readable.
10.58
